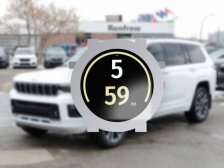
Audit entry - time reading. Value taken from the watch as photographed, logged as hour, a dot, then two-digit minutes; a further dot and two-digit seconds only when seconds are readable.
5.59
